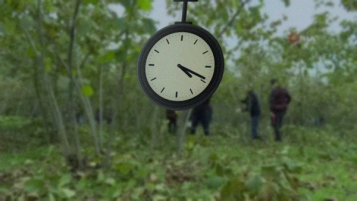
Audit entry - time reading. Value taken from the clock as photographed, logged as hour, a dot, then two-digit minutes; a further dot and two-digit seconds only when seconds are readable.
4.19
